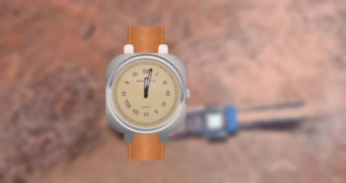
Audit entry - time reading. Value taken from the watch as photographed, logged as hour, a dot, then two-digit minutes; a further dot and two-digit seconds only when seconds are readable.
12.02
